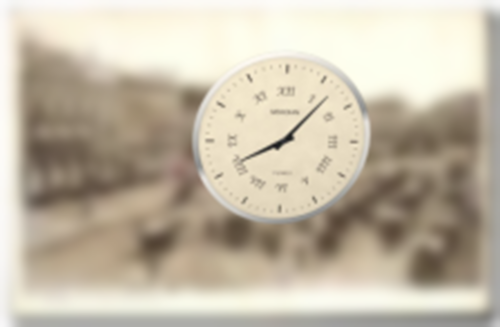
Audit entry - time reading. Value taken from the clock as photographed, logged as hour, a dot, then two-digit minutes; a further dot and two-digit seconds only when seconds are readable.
8.07
